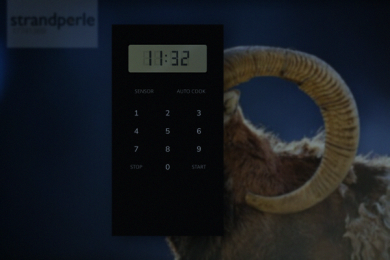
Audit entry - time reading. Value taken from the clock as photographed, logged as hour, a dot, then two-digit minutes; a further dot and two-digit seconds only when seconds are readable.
11.32
